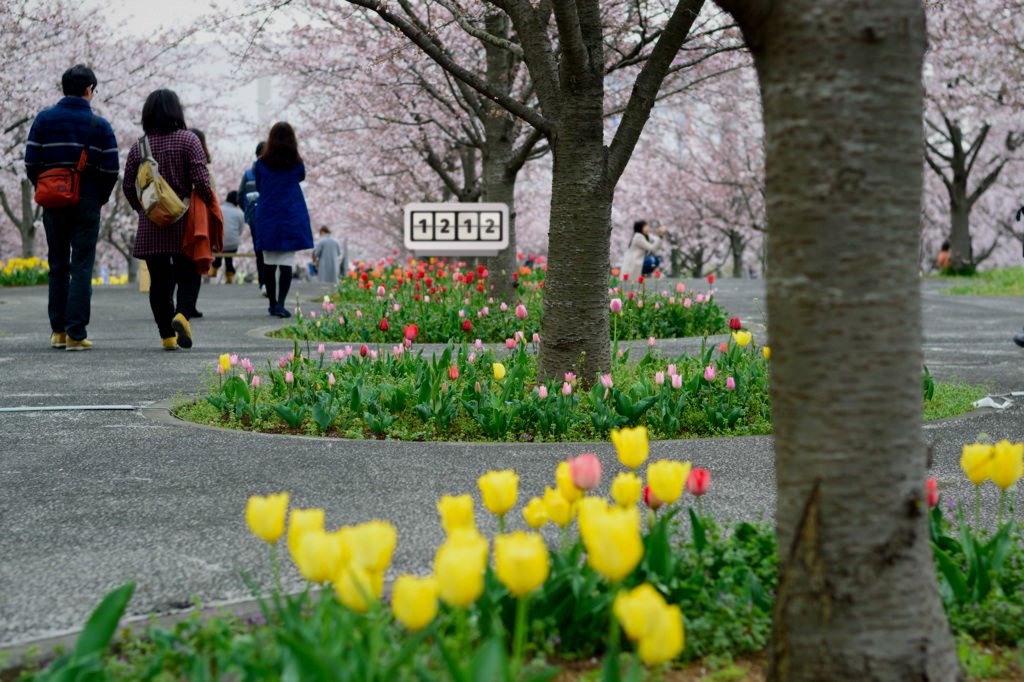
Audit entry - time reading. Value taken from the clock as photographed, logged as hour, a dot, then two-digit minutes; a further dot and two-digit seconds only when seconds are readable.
12.12
